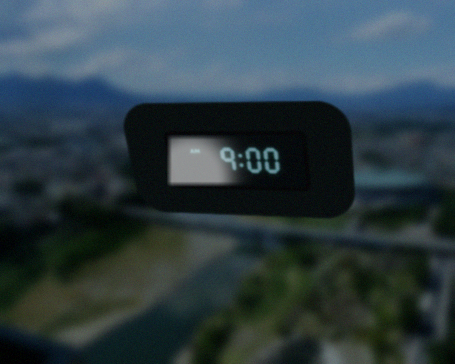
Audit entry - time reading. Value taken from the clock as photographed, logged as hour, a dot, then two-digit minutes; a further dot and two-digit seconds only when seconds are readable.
9.00
